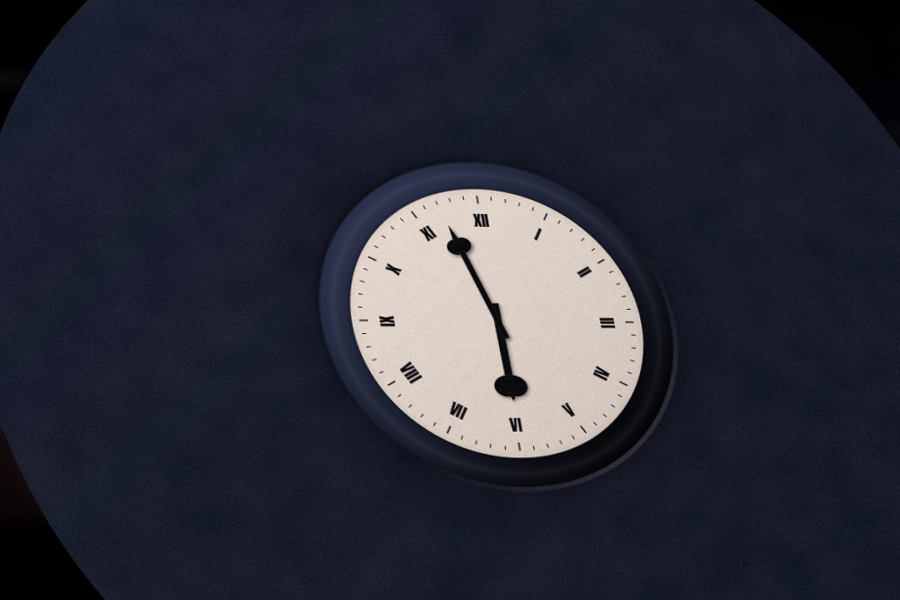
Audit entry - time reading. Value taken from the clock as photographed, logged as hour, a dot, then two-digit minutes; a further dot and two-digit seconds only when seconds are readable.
5.57
